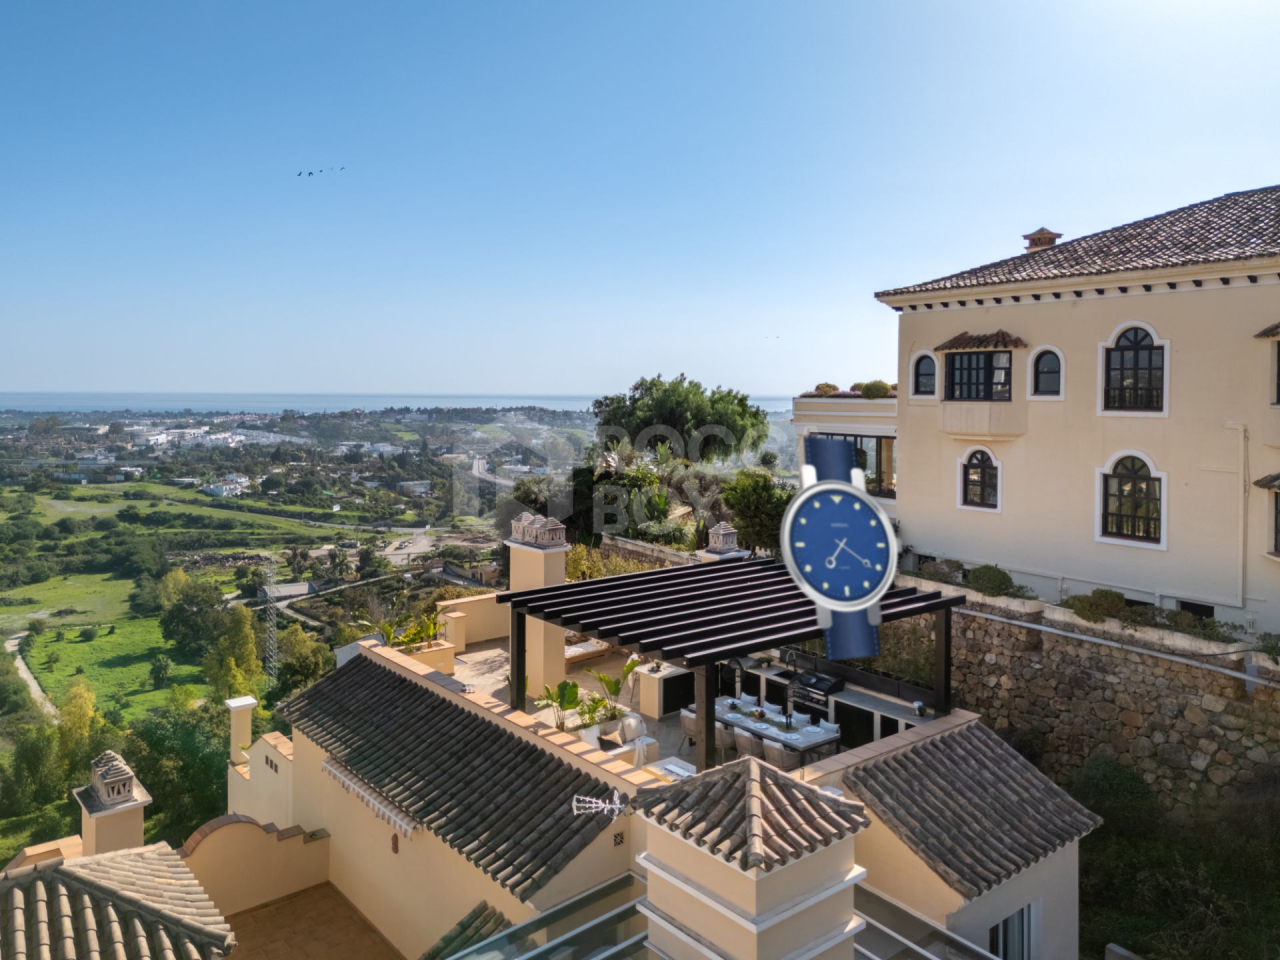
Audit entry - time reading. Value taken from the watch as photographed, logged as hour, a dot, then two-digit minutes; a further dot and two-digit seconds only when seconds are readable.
7.21
